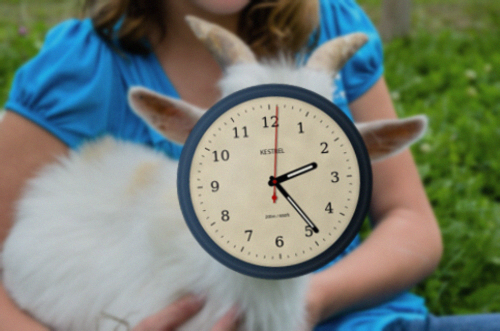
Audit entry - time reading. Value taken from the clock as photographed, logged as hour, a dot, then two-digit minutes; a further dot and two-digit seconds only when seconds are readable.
2.24.01
